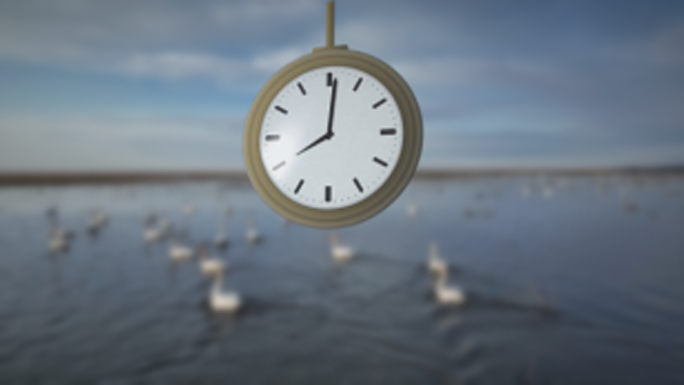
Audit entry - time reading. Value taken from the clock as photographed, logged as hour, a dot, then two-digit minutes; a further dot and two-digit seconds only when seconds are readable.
8.01
